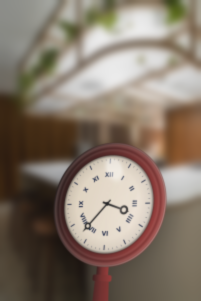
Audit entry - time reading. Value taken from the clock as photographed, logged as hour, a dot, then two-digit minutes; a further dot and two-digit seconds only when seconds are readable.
3.37
